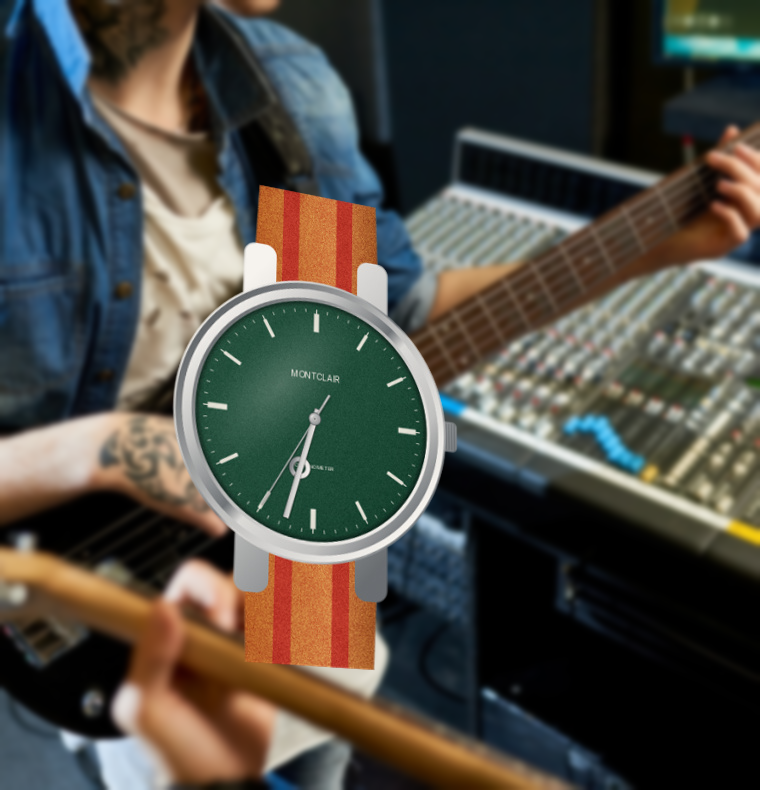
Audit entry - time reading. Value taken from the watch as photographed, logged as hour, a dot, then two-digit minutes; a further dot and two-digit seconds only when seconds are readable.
6.32.35
